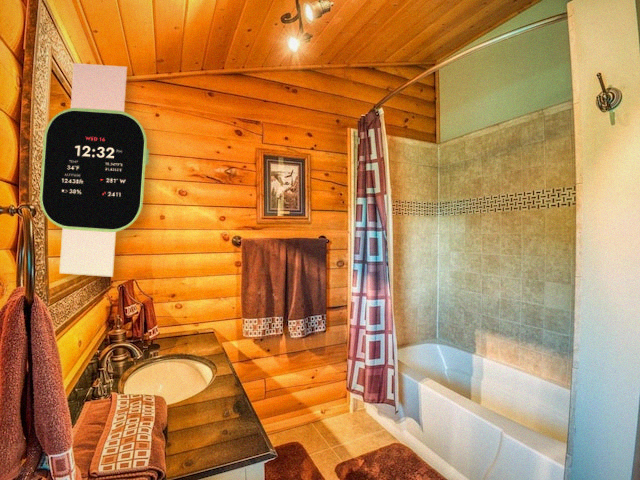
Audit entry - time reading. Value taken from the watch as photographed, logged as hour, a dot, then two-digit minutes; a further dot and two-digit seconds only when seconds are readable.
12.32
